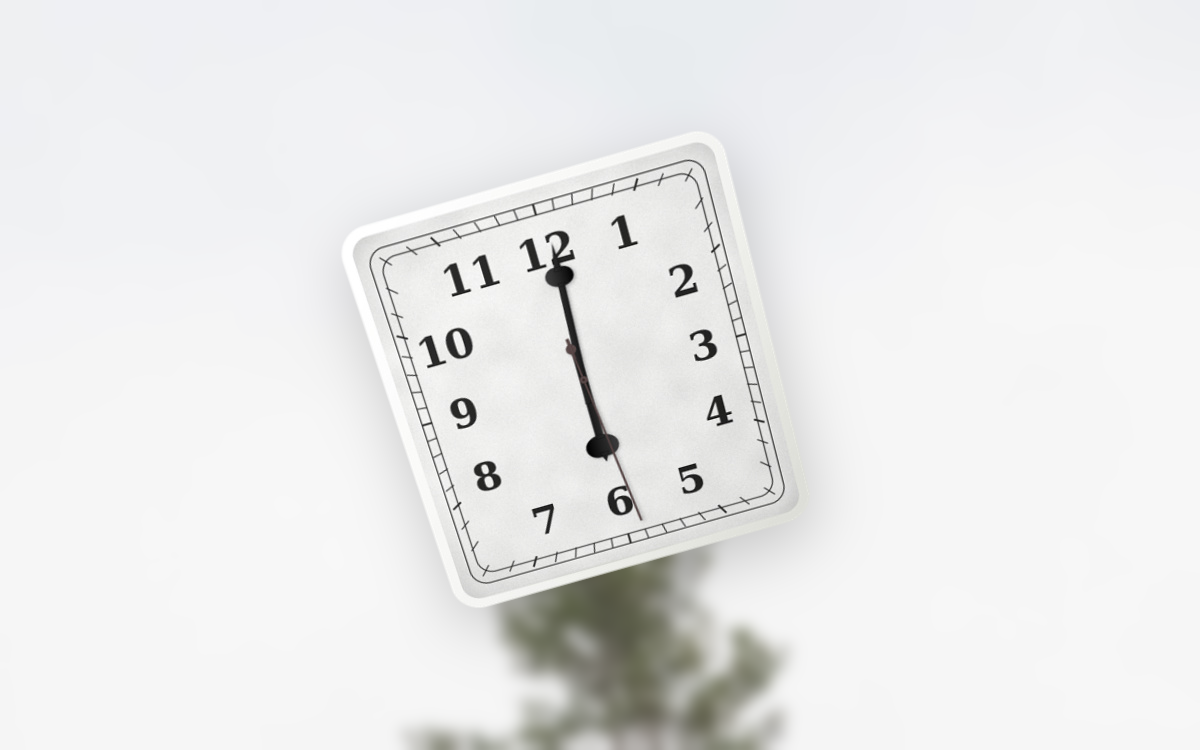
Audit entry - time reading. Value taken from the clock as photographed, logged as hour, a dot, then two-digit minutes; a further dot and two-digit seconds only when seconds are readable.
6.00.29
